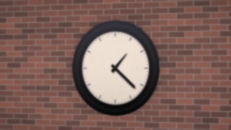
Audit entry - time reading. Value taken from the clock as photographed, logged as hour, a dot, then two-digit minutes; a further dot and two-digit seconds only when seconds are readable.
1.22
